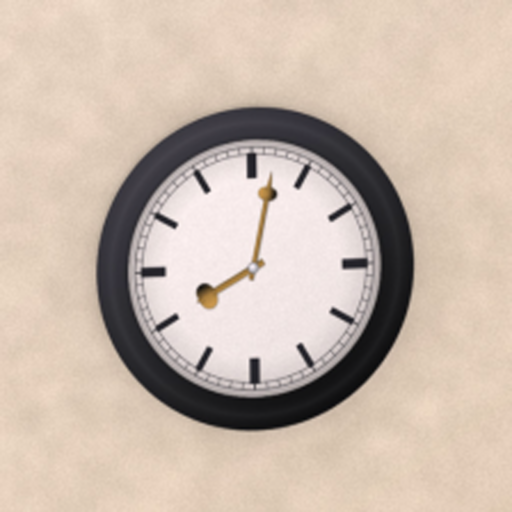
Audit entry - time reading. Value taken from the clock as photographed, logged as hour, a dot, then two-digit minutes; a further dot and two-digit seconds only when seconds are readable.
8.02
